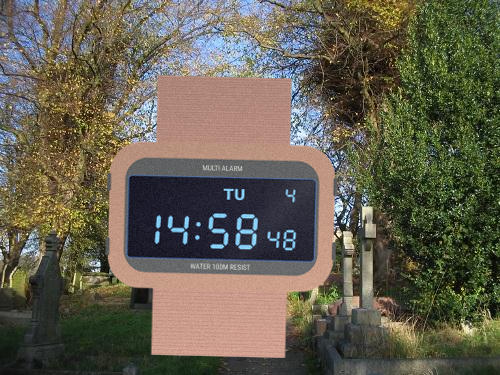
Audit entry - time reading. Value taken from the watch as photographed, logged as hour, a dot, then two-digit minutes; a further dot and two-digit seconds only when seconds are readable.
14.58.48
